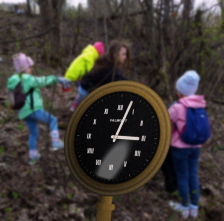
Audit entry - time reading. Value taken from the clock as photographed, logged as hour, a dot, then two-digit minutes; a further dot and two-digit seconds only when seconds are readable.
3.03
